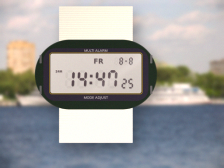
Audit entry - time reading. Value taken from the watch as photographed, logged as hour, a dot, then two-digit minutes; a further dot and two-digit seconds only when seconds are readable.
14.47.25
